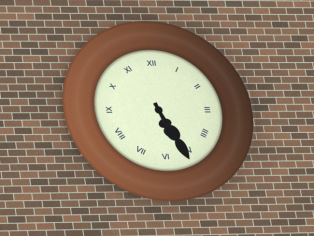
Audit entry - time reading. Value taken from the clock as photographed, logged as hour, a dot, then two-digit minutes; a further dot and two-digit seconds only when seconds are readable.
5.26
